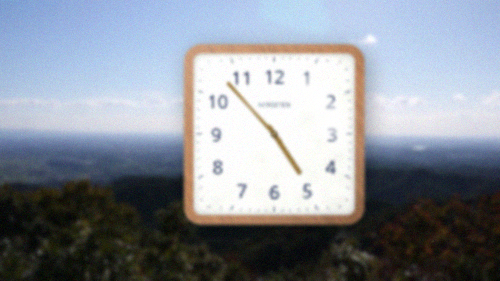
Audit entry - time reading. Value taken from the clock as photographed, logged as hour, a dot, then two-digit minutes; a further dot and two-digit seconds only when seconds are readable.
4.53
